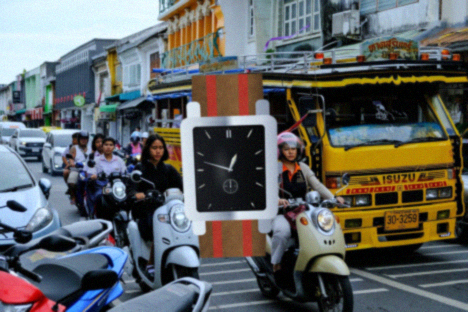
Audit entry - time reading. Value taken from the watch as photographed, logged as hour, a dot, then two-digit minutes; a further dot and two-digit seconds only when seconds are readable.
12.48
